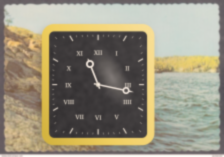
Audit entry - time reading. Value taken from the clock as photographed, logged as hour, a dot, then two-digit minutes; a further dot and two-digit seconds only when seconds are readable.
11.17
